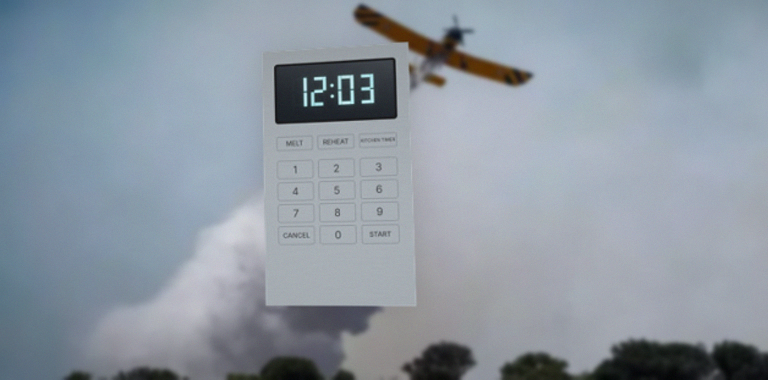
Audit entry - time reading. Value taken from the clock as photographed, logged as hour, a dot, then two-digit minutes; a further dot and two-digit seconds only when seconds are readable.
12.03
